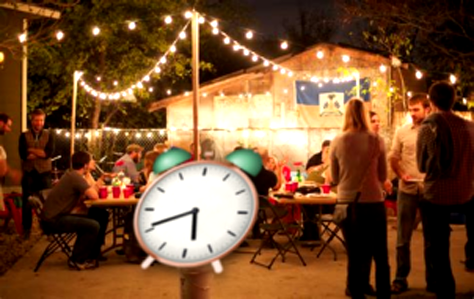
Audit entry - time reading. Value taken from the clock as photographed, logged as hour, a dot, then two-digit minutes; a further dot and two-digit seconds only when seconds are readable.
5.41
